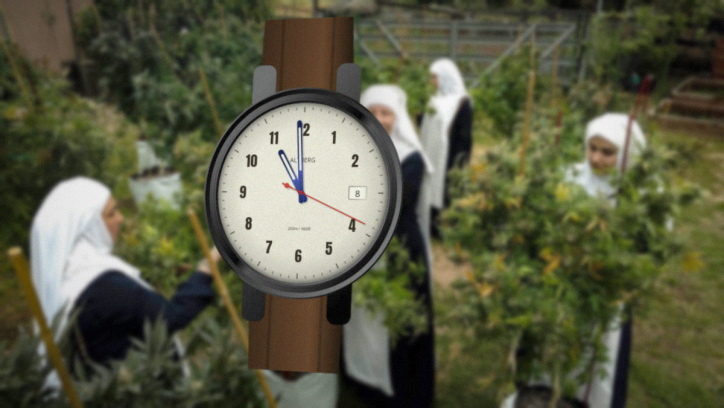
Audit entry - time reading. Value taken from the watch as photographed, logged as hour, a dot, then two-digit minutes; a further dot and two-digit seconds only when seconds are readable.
10.59.19
